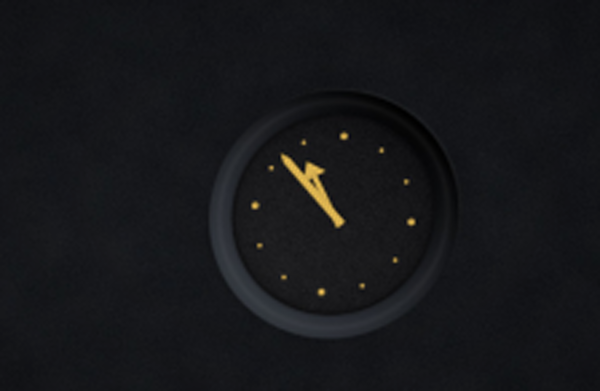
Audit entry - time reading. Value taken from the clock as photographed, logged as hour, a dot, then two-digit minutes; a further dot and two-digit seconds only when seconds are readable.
10.52
